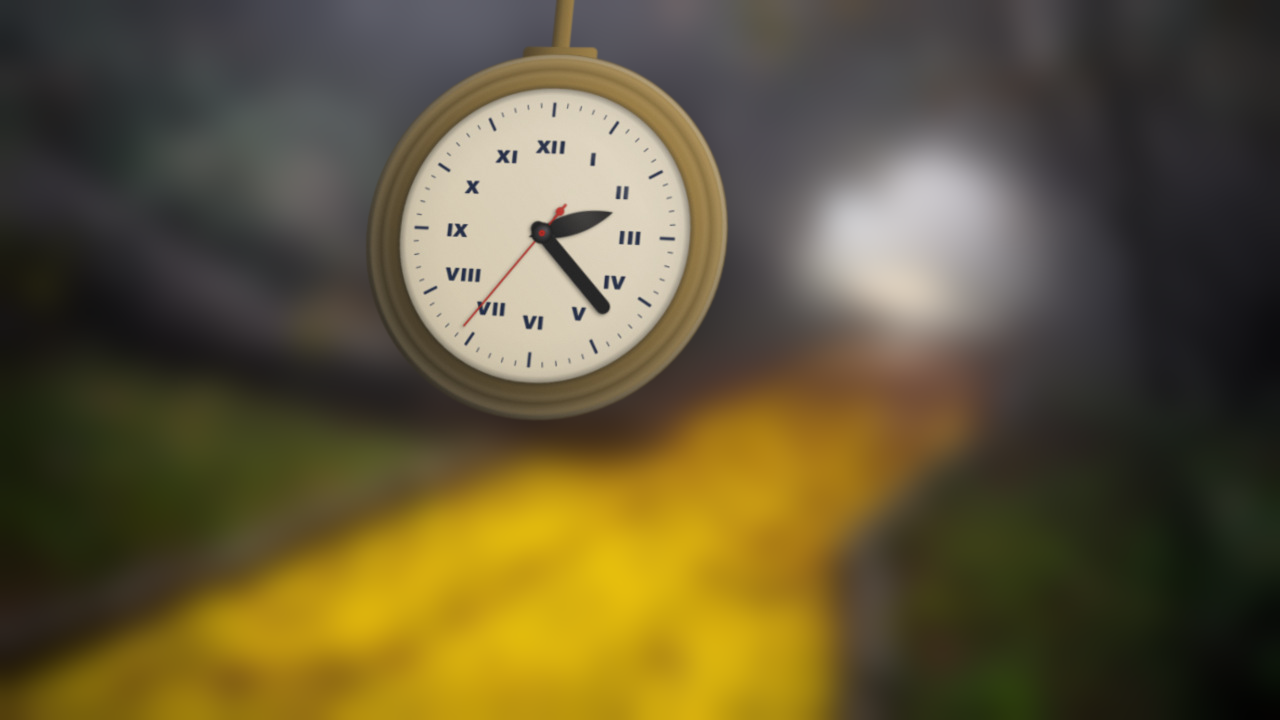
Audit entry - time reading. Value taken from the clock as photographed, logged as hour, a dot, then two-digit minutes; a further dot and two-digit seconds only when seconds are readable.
2.22.36
